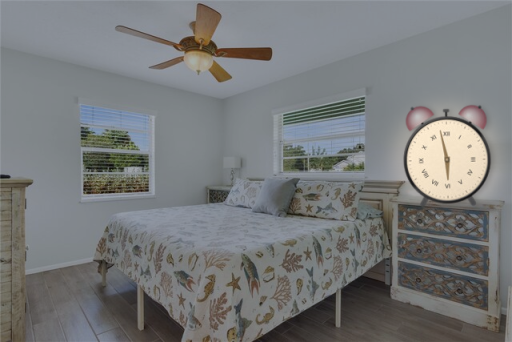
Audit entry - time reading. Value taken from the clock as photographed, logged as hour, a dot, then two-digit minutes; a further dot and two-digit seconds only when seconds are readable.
5.58
